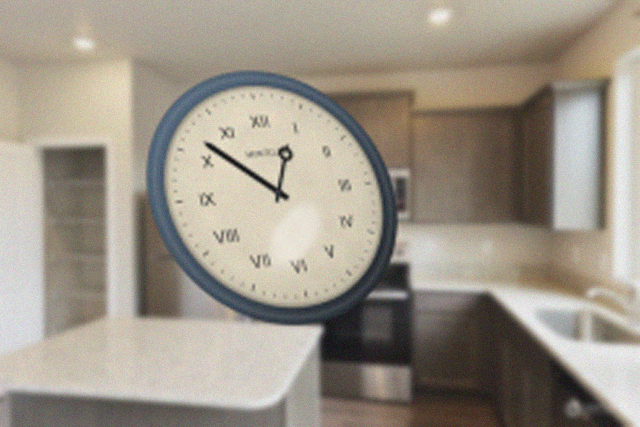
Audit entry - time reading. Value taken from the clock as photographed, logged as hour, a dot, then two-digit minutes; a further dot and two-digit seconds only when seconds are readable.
12.52
